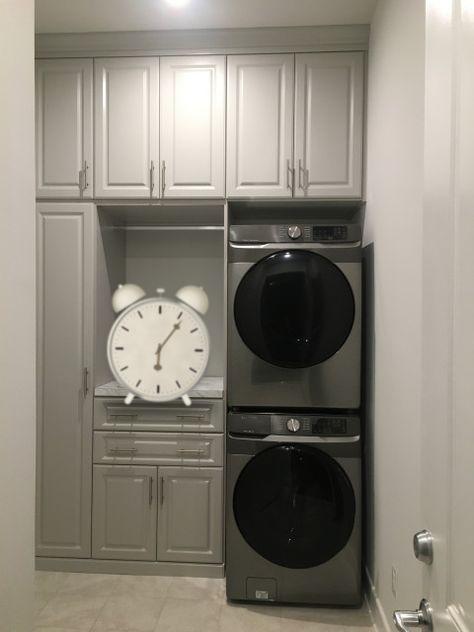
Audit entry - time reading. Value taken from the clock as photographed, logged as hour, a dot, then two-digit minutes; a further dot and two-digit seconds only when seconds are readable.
6.06
